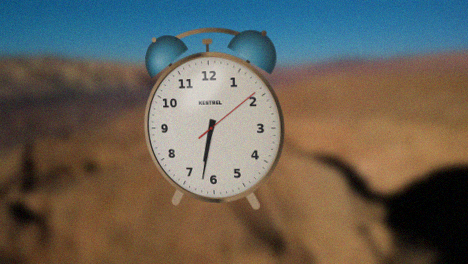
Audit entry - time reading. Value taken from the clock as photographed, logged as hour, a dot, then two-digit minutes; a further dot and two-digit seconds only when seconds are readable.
6.32.09
